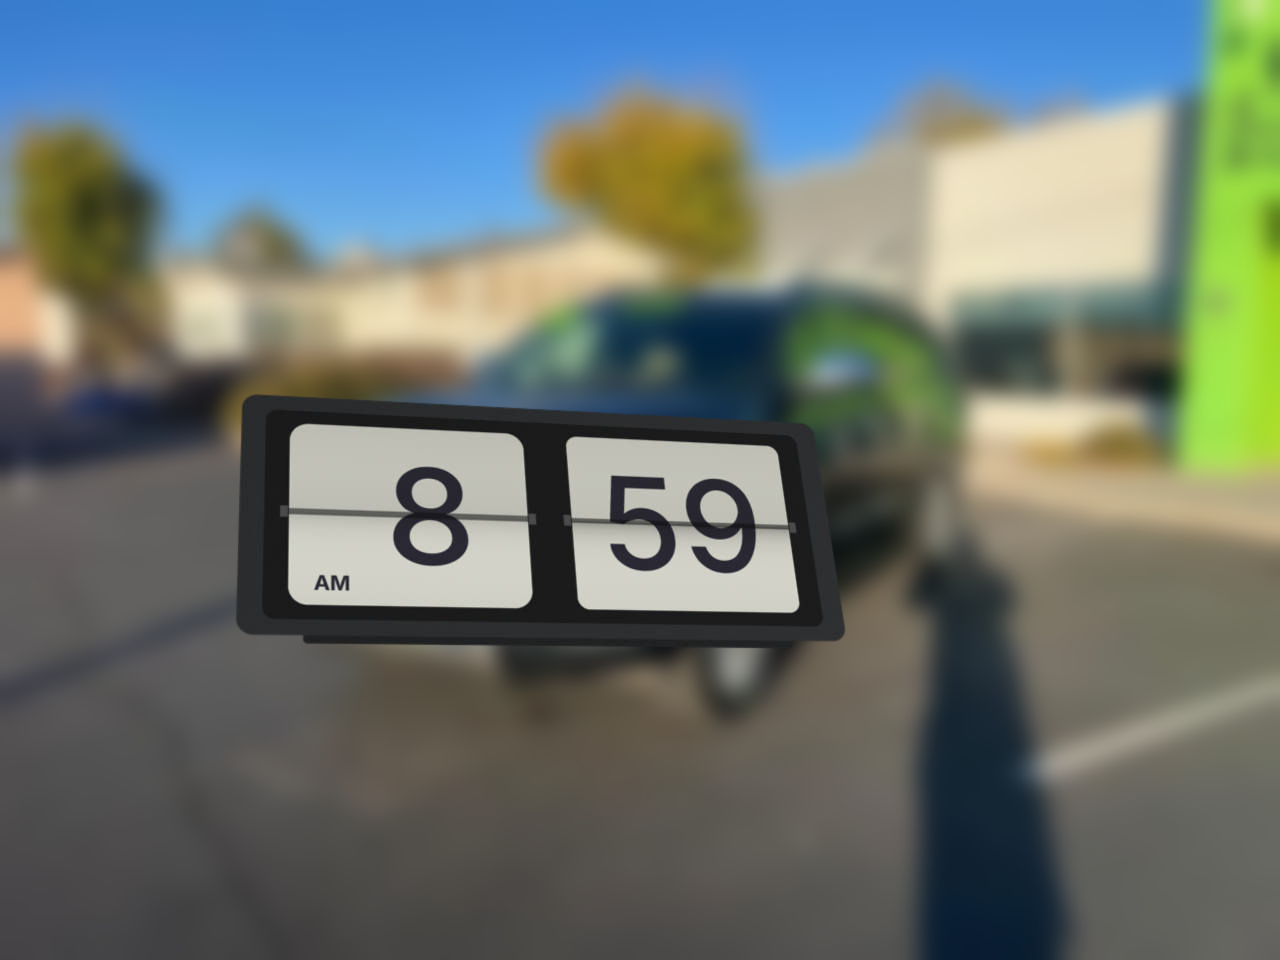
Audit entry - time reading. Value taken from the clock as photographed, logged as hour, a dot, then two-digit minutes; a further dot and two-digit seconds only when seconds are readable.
8.59
